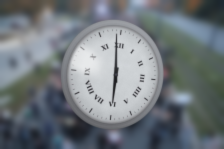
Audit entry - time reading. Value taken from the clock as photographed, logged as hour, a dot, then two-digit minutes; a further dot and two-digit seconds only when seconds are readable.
5.59
